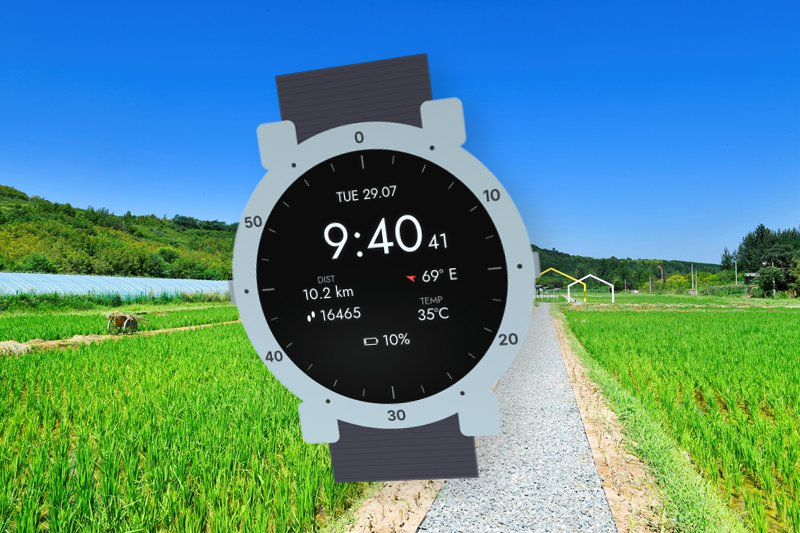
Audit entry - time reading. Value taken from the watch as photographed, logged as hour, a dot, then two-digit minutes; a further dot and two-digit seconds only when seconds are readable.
9.40.41
